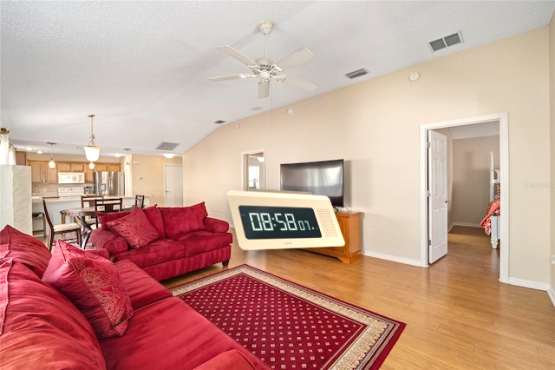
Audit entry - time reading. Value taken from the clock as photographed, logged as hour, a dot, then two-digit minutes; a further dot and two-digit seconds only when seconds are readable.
8.58.07
